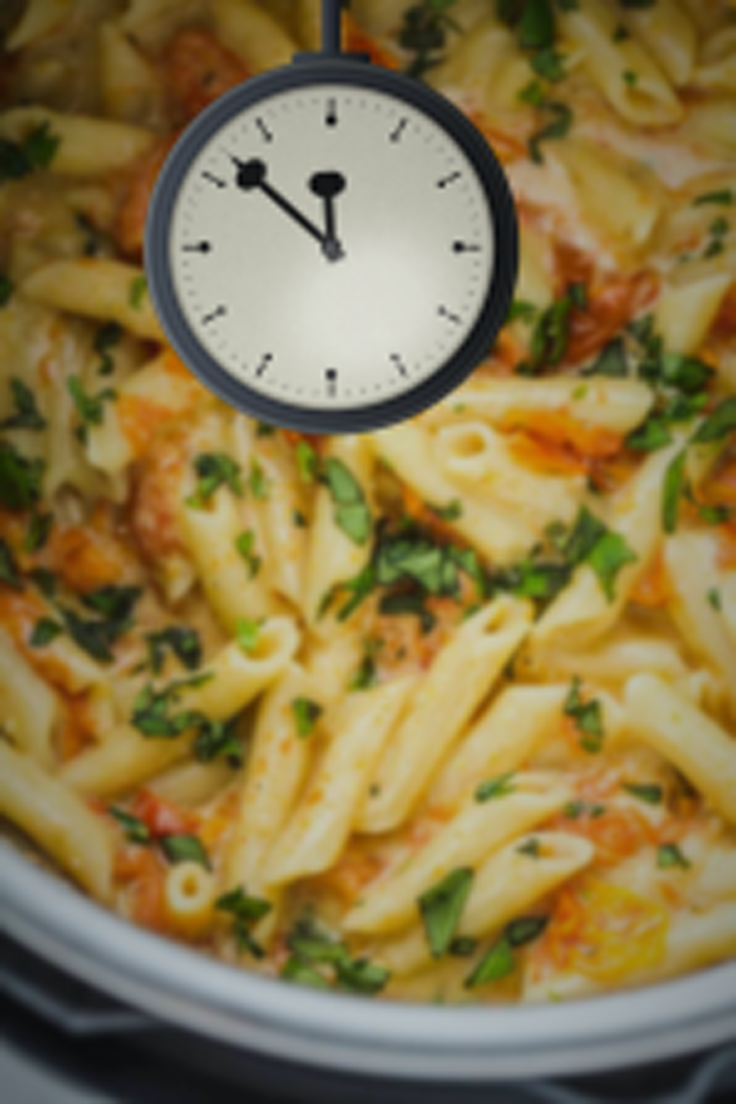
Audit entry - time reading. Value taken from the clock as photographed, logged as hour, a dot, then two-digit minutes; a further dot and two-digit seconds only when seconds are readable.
11.52
